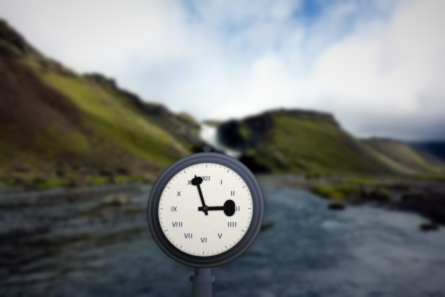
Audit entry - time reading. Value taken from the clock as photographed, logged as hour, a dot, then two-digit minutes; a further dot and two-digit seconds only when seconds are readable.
2.57
